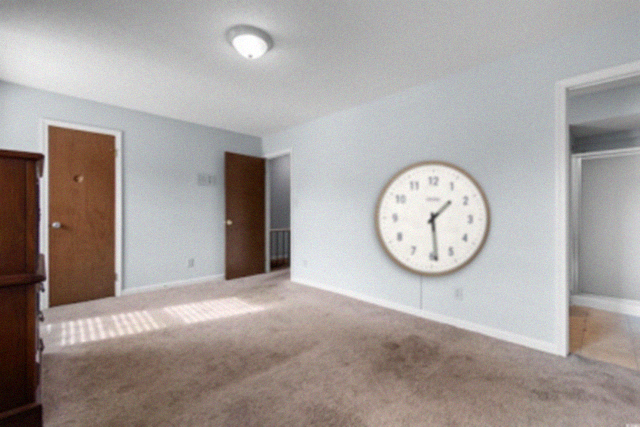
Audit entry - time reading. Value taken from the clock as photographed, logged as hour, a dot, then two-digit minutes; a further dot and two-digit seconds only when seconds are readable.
1.29
